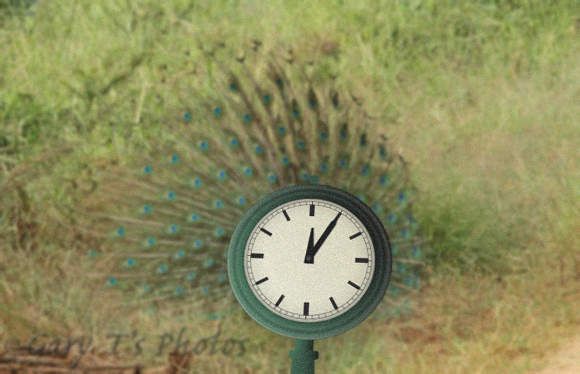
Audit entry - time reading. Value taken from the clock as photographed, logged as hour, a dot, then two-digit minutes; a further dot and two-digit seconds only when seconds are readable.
12.05
